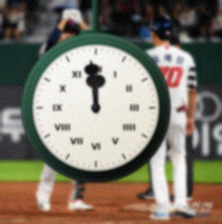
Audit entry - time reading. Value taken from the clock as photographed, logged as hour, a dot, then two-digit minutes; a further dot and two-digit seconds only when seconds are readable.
11.59
